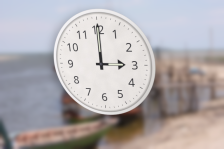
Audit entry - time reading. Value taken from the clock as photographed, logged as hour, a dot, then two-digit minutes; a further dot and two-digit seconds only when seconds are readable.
3.00
